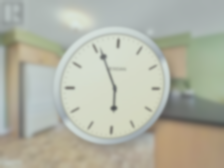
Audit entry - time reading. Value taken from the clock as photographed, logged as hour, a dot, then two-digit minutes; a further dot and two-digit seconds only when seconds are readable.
5.56
